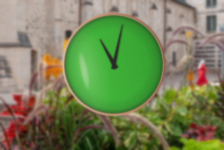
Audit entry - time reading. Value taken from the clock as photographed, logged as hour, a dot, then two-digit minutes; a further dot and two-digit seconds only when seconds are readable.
11.02
